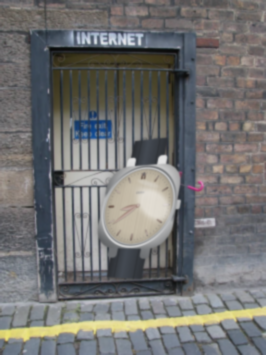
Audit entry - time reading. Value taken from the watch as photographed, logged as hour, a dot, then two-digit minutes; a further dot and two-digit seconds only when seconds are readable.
8.39
